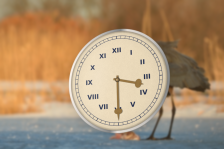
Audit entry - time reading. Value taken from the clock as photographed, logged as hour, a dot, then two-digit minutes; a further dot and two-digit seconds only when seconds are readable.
3.30
